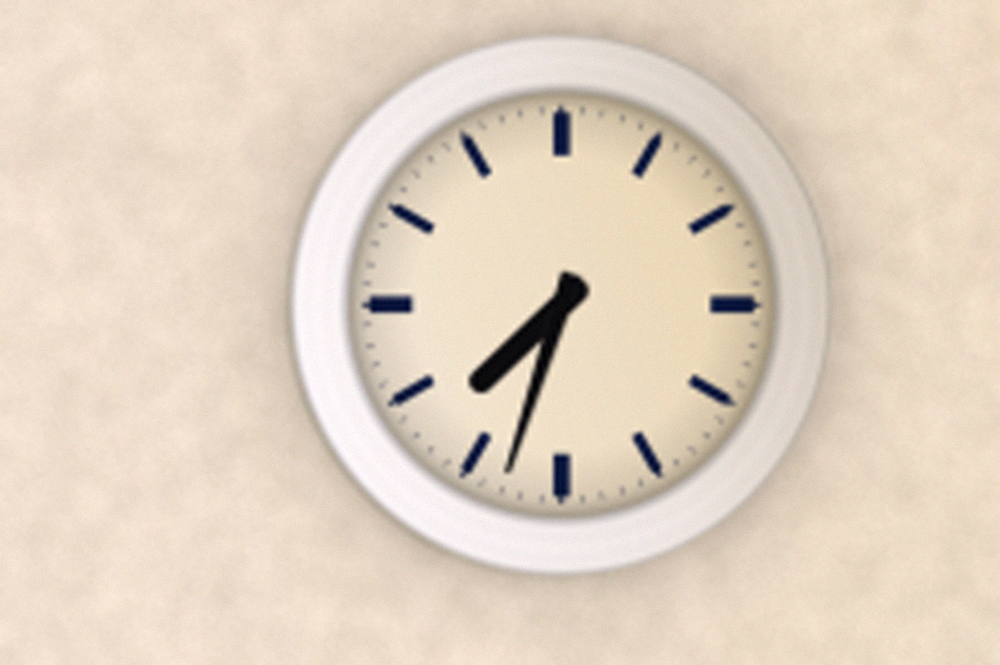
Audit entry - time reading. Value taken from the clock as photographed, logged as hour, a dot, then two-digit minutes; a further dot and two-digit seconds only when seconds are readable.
7.33
